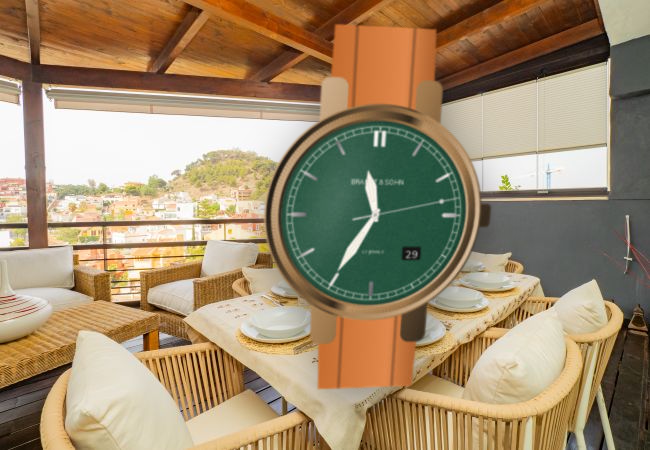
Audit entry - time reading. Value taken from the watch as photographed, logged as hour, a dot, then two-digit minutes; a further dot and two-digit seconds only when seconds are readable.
11.35.13
